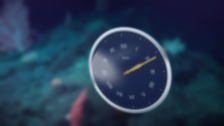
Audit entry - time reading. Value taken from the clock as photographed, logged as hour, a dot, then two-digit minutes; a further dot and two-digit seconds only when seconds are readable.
2.11
